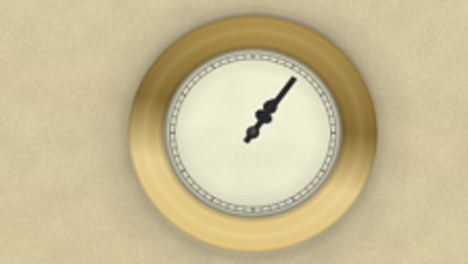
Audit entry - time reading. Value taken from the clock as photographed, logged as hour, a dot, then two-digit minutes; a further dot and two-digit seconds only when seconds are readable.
1.06
